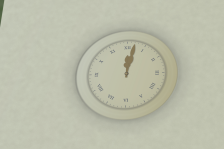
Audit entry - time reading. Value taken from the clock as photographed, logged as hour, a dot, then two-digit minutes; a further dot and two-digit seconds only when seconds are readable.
12.02
